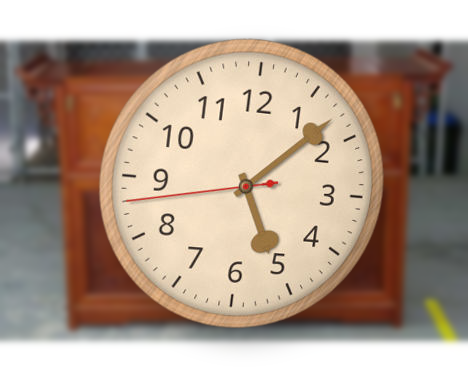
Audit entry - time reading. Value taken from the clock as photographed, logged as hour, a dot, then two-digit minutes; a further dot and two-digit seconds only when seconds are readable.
5.07.43
